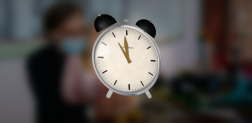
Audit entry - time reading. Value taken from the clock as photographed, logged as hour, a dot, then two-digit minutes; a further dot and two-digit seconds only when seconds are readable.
10.59
